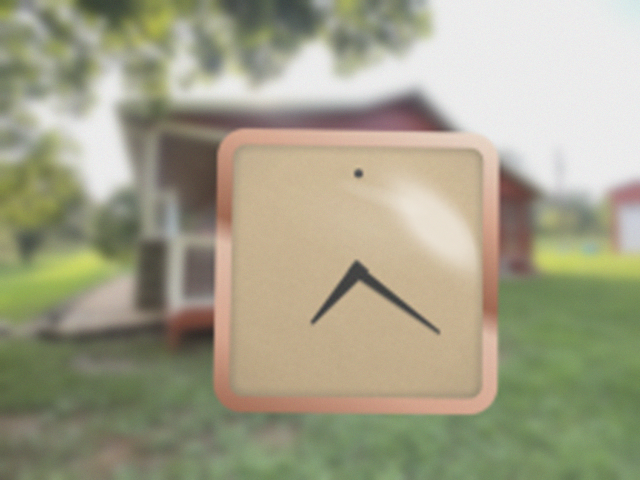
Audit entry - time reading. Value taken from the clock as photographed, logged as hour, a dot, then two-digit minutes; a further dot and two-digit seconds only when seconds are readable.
7.21
